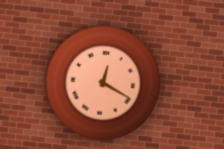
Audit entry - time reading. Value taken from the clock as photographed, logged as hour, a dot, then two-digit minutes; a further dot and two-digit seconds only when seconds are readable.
12.19
